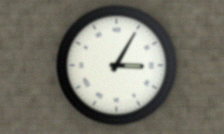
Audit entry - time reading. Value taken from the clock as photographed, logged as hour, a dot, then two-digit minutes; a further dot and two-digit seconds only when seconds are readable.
3.05
